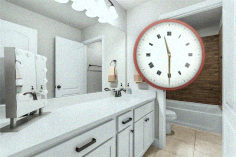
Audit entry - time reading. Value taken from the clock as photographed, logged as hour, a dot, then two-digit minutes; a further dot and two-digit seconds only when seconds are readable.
11.30
